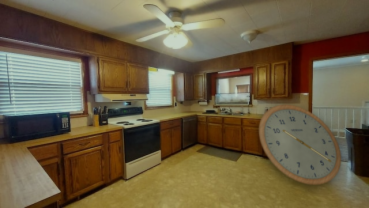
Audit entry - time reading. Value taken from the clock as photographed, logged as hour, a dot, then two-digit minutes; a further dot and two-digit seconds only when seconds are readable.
10.22
